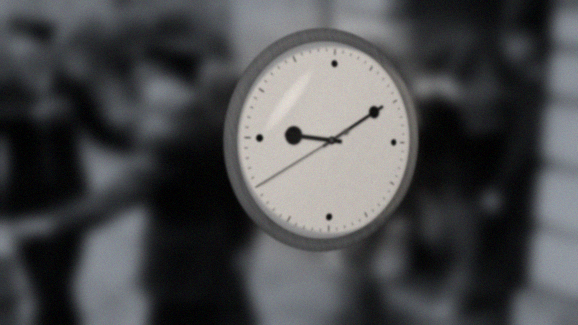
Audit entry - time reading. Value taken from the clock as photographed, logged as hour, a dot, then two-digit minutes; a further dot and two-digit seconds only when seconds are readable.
9.09.40
